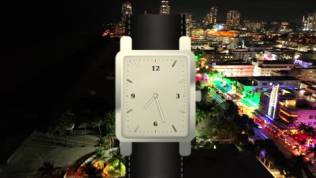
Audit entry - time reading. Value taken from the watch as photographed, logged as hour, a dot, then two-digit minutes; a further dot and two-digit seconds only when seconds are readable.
7.27
